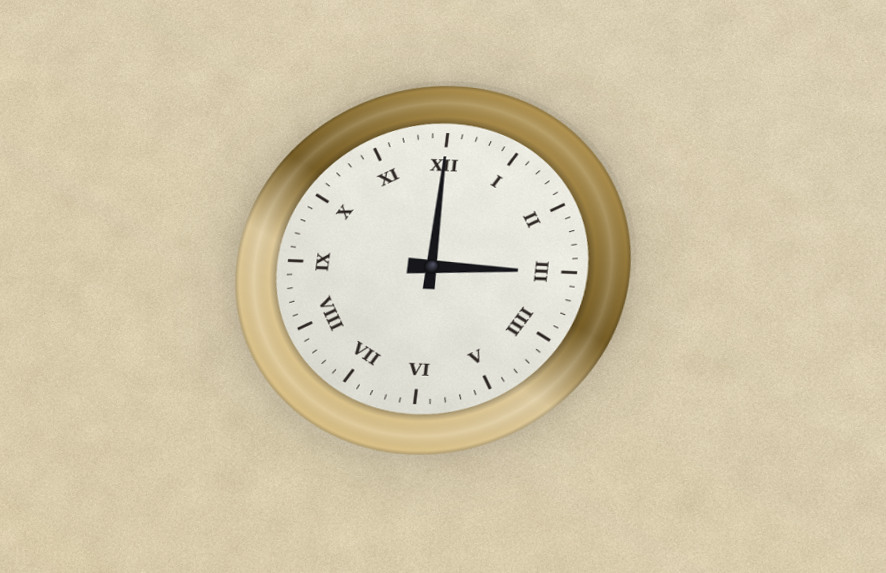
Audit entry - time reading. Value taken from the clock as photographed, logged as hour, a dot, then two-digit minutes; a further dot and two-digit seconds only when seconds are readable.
3.00
